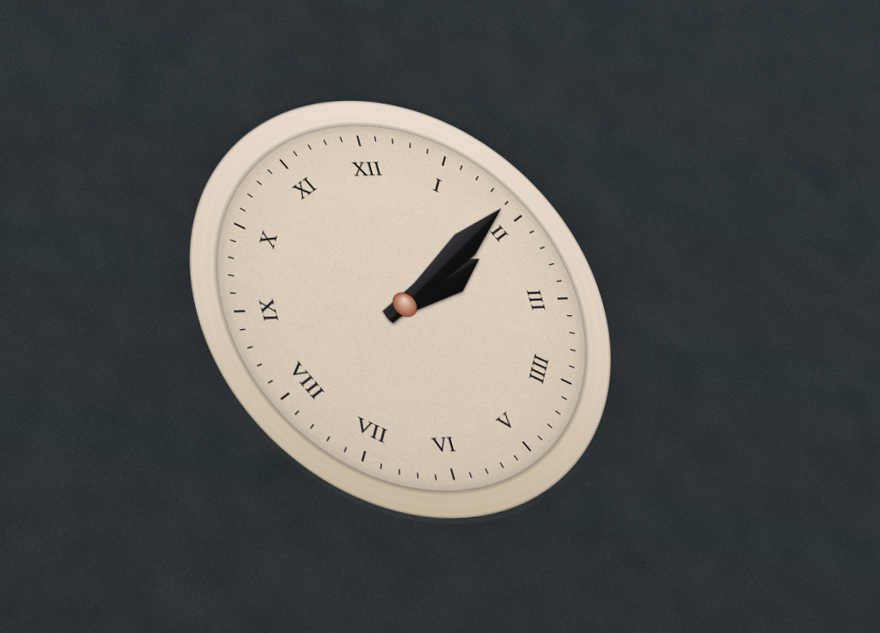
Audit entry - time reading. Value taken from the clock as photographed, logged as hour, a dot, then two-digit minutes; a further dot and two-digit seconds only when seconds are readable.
2.09
